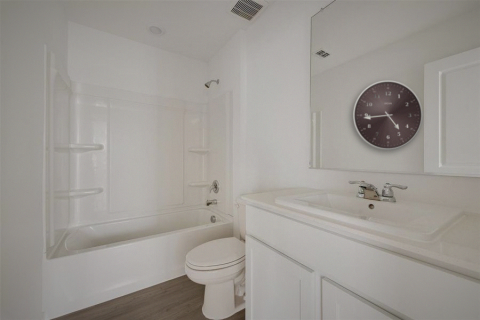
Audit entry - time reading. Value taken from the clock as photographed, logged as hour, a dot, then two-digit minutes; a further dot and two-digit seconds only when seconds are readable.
4.44
